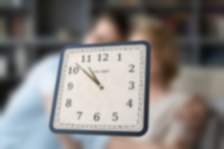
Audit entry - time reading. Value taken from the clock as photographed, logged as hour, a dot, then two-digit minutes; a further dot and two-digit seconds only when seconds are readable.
10.52
